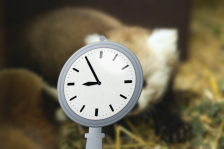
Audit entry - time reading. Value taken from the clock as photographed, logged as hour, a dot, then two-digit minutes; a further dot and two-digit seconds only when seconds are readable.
8.55
